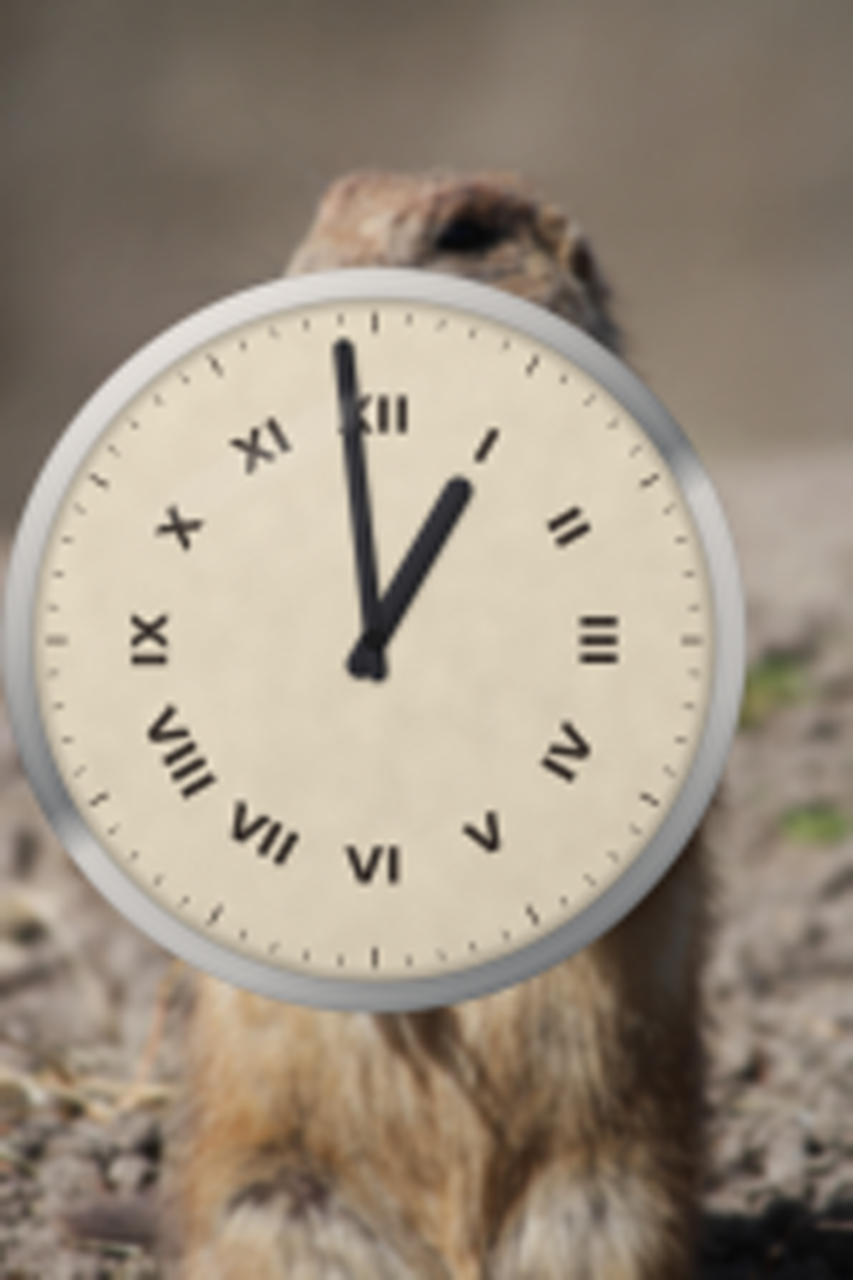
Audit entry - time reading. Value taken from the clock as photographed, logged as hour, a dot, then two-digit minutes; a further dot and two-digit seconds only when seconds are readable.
12.59
